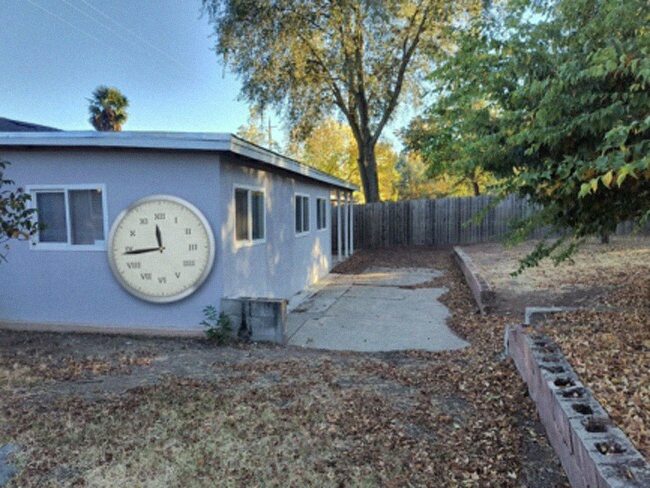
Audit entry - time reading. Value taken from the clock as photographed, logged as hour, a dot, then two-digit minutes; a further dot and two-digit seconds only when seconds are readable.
11.44
